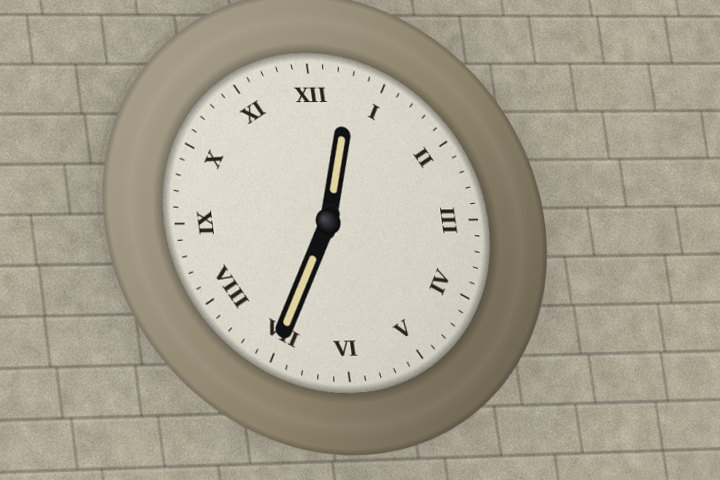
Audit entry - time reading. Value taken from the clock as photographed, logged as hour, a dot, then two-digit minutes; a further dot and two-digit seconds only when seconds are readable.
12.35
